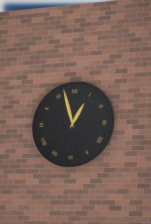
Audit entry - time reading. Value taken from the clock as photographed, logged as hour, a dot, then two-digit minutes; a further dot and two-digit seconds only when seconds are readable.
12.57
